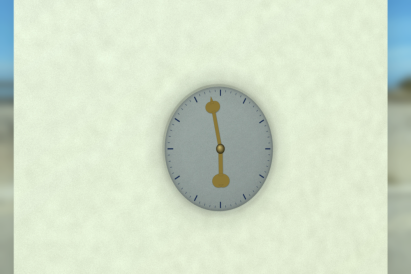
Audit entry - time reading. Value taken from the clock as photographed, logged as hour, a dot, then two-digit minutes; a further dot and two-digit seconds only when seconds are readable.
5.58
